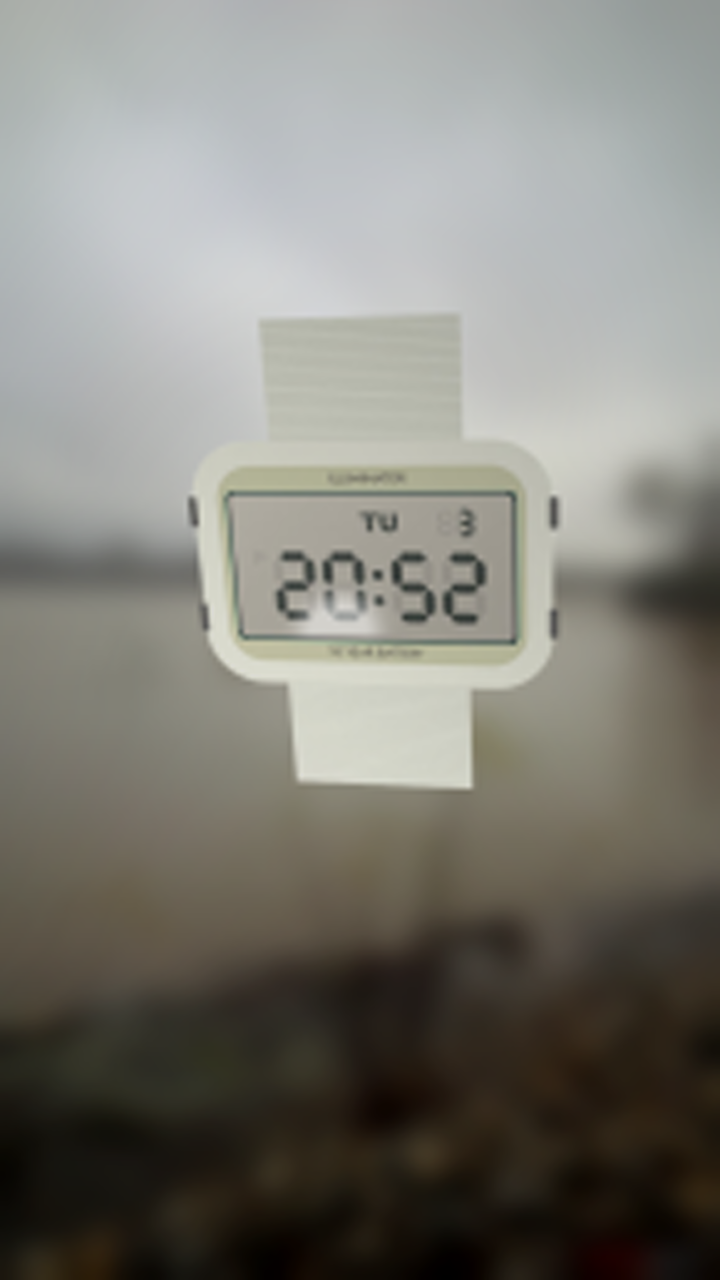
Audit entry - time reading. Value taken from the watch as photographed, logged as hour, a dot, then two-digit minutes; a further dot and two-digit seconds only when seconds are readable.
20.52
